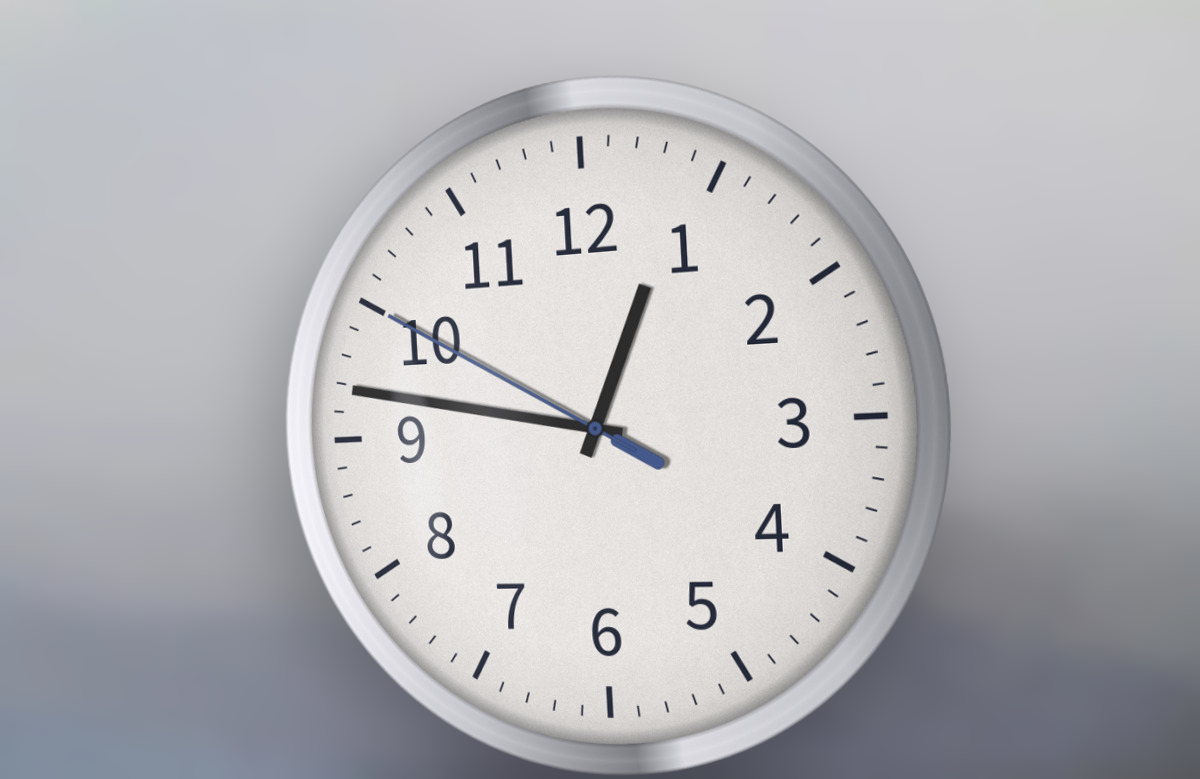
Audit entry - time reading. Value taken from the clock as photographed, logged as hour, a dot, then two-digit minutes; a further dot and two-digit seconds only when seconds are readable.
12.46.50
